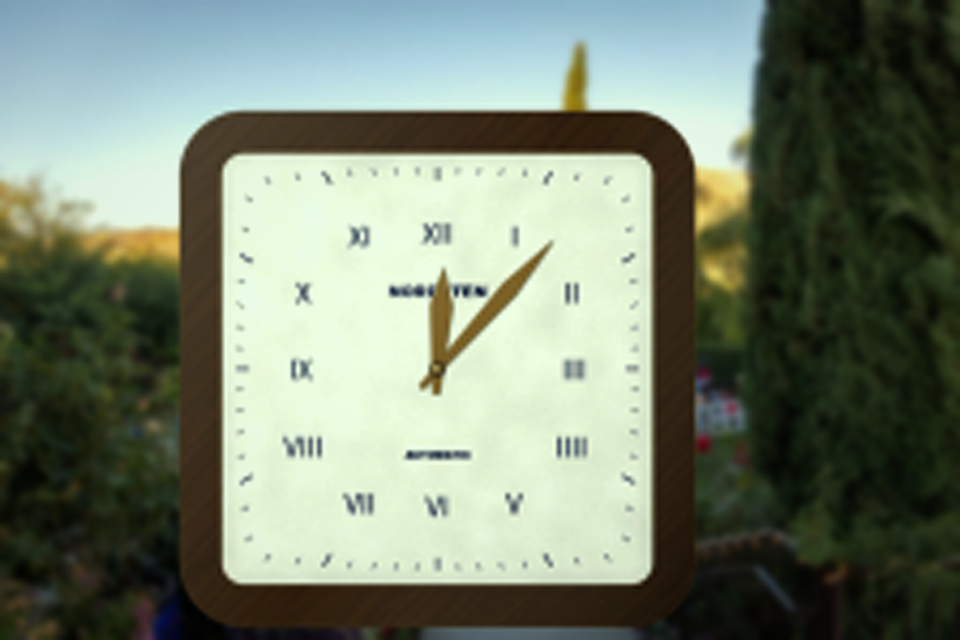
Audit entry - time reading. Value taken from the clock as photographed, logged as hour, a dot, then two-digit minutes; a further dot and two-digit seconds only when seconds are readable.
12.07
